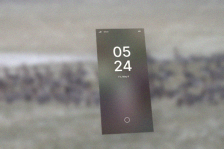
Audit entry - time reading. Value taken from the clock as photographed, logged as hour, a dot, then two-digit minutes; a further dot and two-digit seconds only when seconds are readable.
5.24
